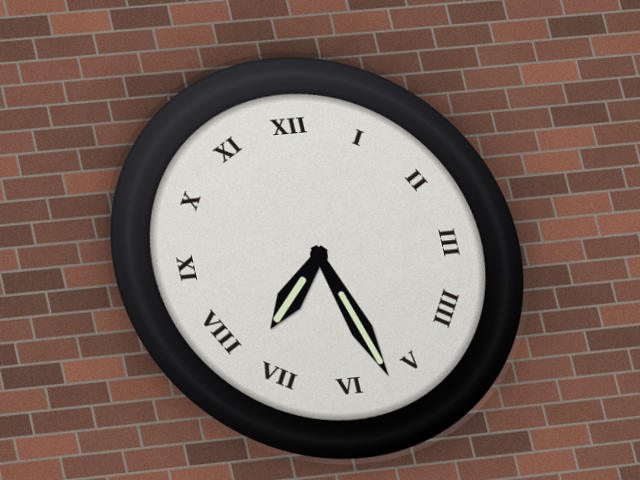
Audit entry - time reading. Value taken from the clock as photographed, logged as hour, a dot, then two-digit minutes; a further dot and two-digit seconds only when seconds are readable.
7.27
